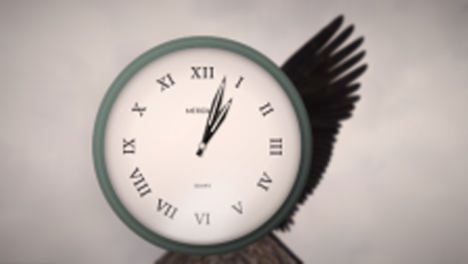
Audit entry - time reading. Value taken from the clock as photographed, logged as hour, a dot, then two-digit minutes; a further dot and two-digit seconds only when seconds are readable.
1.03
